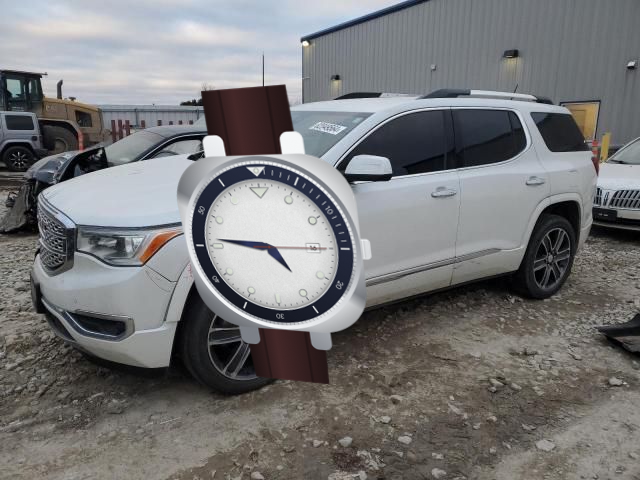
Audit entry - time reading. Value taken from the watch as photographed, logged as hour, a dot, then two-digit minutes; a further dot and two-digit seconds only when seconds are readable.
4.46.15
